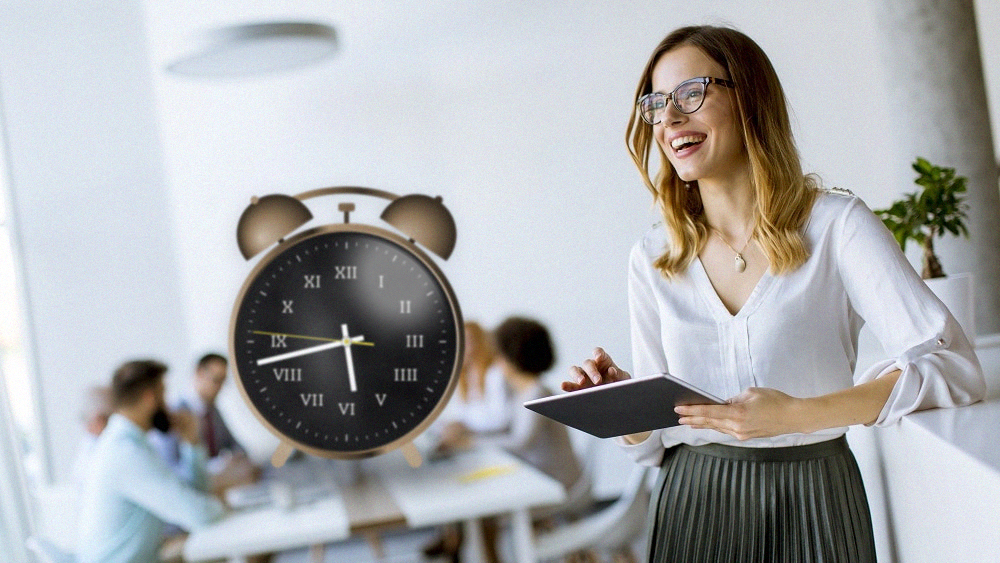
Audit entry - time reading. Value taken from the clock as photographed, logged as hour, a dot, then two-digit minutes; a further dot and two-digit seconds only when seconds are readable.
5.42.46
